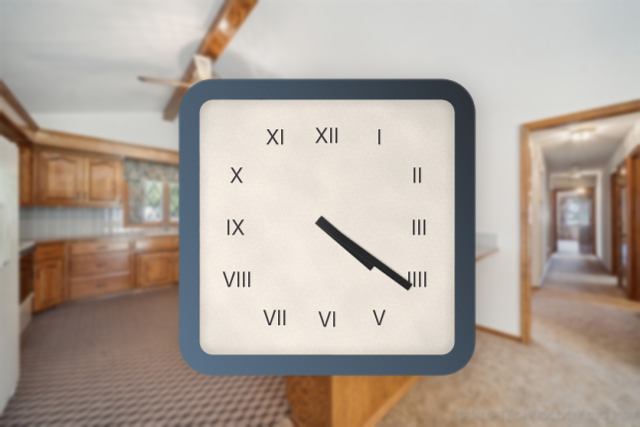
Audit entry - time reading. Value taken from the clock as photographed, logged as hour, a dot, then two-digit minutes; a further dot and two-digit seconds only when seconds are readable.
4.21
